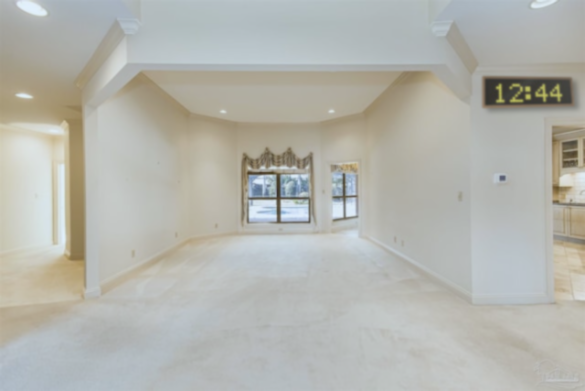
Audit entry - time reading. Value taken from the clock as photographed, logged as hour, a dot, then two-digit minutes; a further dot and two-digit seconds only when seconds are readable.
12.44
